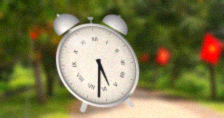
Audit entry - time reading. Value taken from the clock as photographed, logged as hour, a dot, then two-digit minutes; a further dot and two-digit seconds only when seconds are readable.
5.32
